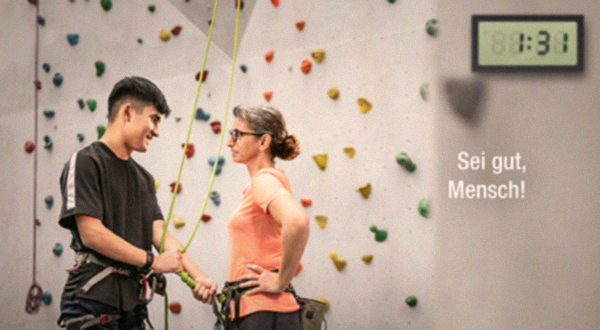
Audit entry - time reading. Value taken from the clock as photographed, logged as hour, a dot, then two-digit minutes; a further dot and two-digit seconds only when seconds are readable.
1.31
